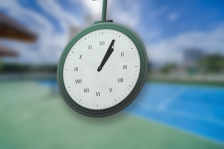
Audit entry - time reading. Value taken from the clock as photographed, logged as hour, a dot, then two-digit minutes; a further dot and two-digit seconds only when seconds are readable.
1.04
